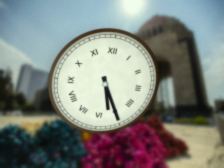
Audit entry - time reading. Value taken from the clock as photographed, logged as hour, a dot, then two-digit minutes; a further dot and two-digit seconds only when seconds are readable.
5.25
